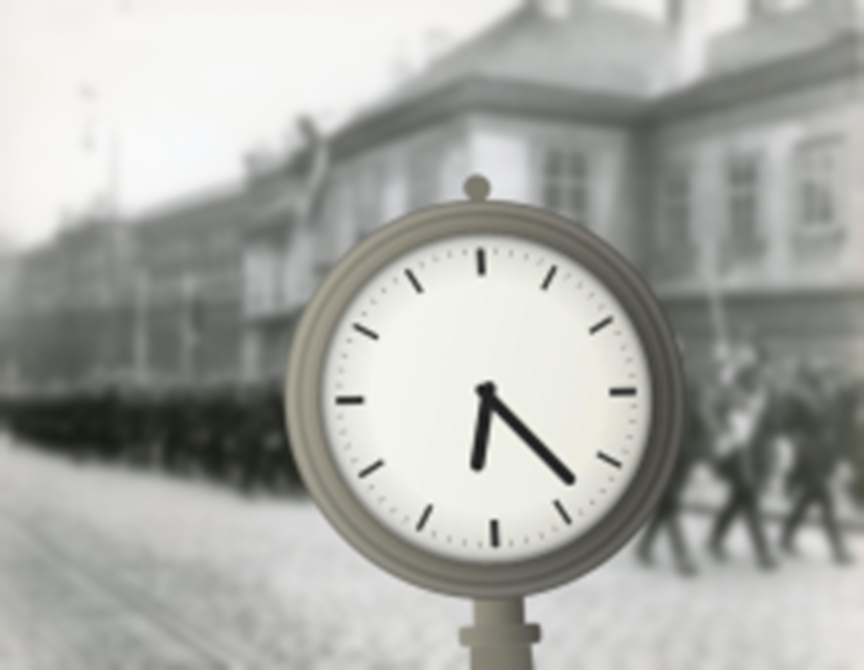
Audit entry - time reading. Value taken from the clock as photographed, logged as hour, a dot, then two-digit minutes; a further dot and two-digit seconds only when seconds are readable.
6.23
